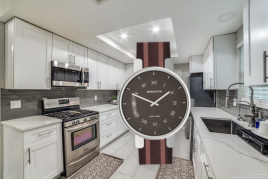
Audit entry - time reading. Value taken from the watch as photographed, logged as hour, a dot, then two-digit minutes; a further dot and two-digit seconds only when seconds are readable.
1.49
